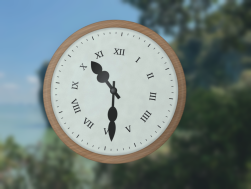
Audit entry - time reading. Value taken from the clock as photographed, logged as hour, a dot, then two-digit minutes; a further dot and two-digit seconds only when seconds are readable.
10.29
